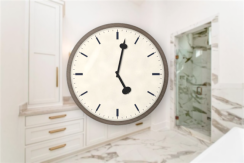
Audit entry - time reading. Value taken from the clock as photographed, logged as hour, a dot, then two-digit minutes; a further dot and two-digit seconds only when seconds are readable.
5.02
